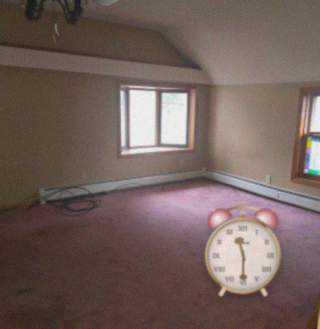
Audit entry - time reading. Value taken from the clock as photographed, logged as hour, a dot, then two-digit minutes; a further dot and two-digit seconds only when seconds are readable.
11.30
